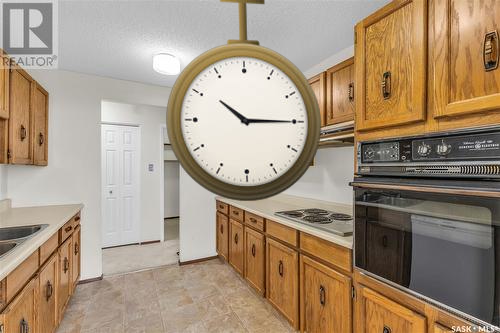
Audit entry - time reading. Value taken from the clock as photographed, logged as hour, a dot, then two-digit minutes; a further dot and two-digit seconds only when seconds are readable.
10.15
